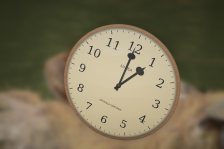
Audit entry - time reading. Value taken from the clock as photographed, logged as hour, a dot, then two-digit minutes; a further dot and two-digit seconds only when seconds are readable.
1.00
